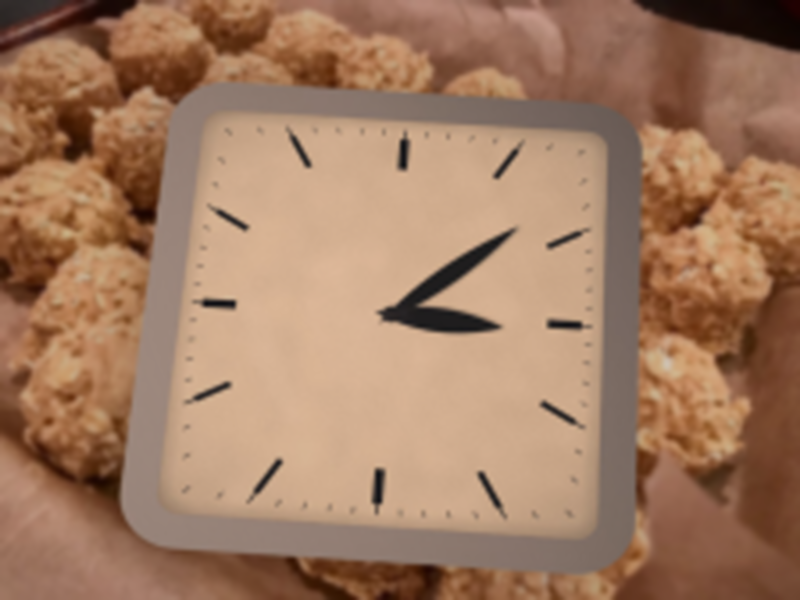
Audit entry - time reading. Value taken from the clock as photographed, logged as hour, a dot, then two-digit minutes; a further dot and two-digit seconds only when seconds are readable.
3.08
